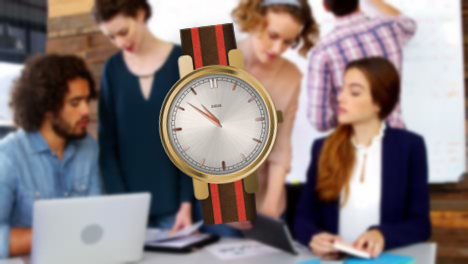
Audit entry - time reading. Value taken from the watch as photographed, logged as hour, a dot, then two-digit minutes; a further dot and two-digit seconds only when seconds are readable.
10.52
